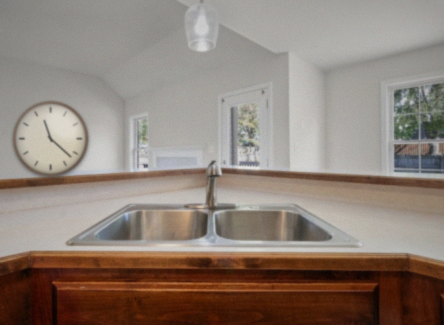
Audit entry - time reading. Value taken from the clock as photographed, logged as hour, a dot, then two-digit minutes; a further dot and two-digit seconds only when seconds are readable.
11.22
